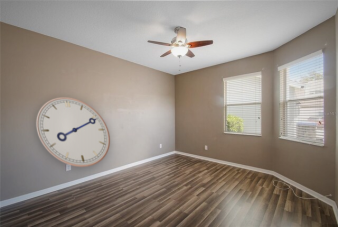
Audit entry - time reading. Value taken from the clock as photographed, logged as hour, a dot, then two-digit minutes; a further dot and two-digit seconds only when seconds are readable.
8.11
